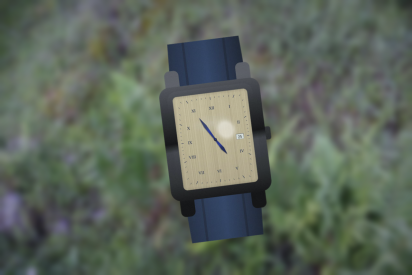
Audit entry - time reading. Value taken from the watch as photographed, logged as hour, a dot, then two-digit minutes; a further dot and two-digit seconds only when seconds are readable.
4.55
